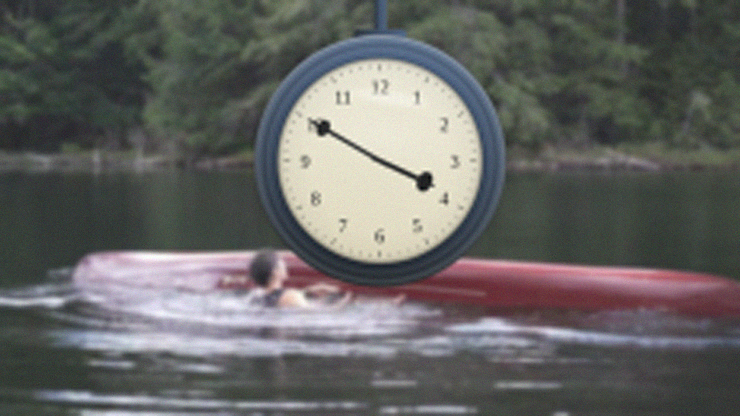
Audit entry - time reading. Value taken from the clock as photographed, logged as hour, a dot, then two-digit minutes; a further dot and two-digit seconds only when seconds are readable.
3.50
